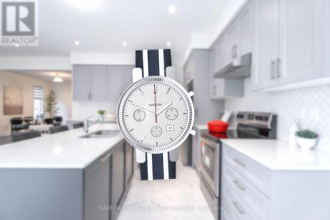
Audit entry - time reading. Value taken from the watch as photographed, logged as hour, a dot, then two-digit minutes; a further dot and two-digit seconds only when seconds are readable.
1.49
